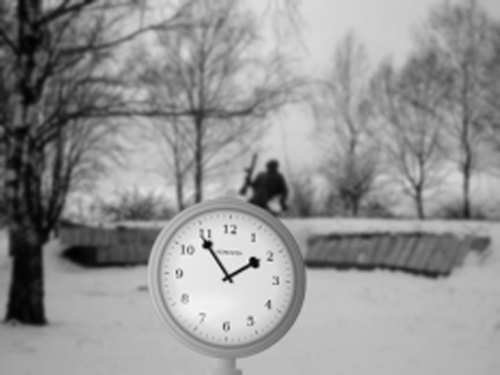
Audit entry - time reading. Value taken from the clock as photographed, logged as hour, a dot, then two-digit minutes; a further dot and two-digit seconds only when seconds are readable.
1.54
